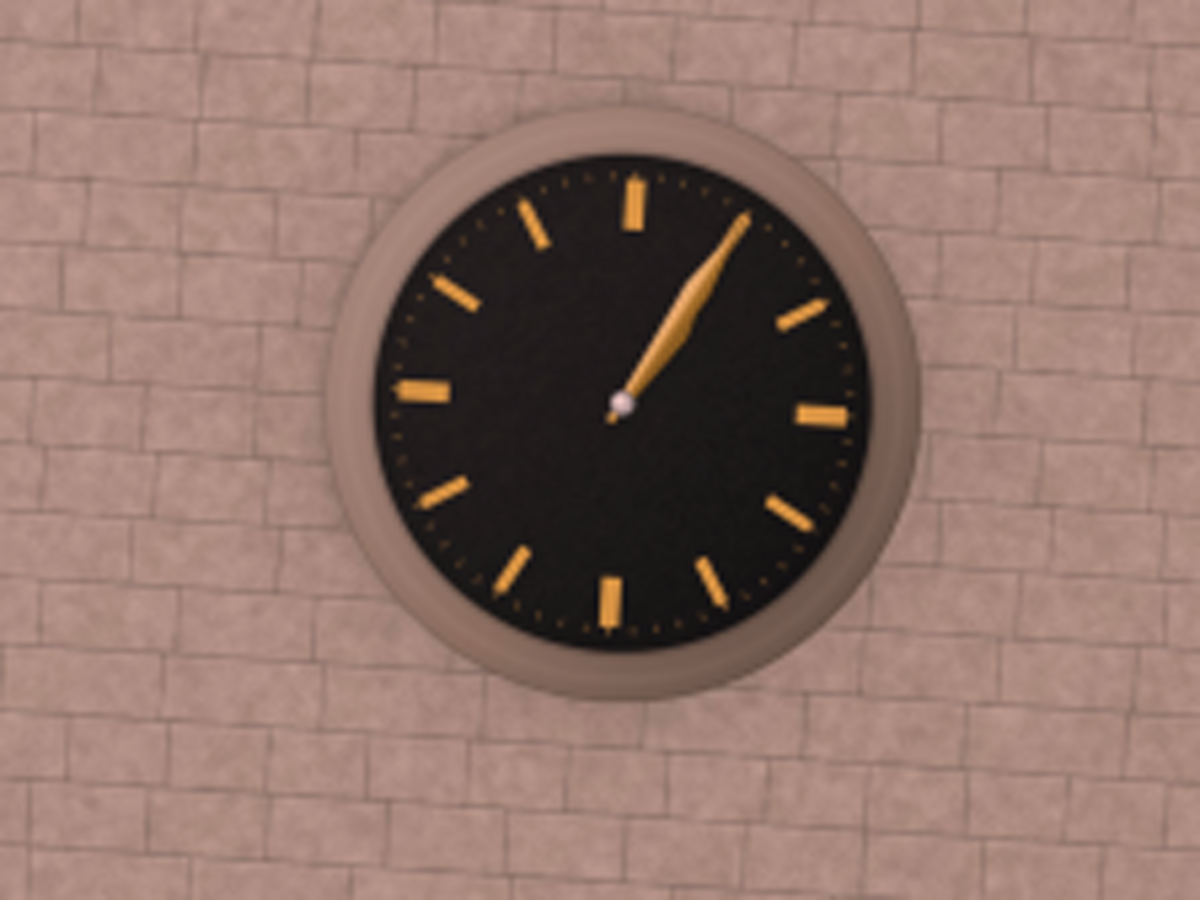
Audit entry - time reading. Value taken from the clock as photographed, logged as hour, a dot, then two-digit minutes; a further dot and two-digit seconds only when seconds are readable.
1.05
